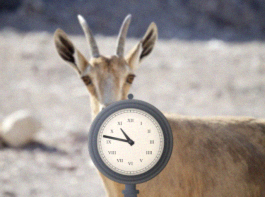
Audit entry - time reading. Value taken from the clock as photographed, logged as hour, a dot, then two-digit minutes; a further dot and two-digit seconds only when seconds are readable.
10.47
